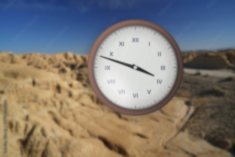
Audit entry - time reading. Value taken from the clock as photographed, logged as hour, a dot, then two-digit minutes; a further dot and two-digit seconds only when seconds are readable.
3.48
